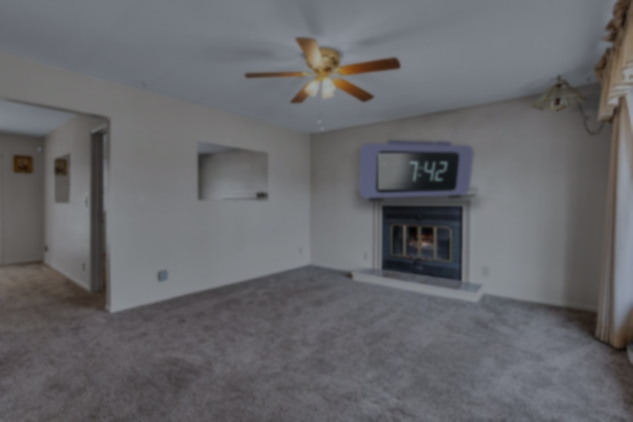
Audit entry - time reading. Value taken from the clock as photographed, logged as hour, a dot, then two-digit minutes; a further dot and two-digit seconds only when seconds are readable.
7.42
